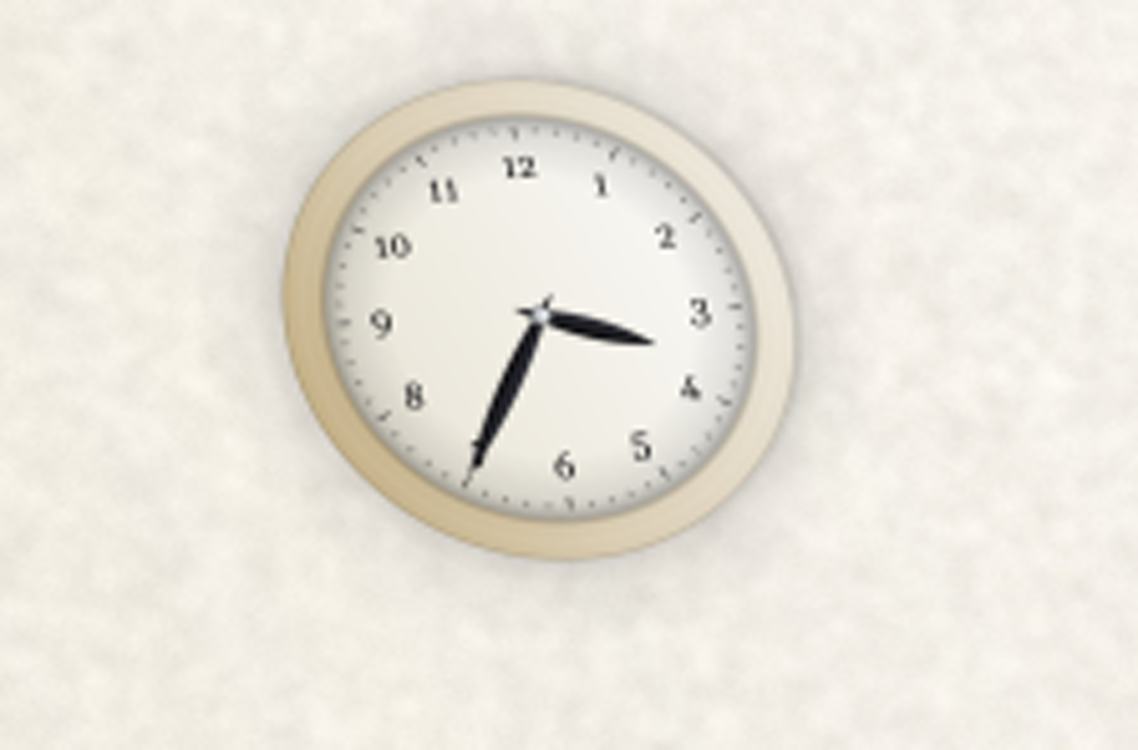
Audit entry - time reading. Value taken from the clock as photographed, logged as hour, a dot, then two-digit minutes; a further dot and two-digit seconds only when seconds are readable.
3.35
